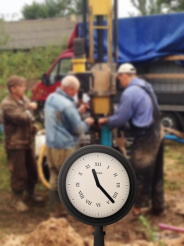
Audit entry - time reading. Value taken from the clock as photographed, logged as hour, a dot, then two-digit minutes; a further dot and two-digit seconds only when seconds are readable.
11.23
